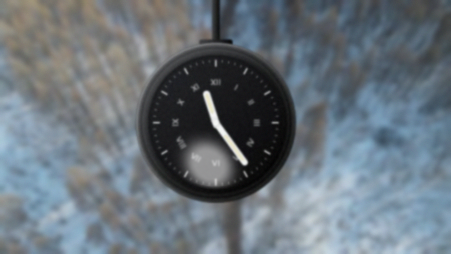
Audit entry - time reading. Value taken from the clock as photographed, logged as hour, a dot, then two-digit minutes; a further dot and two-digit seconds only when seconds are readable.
11.24
